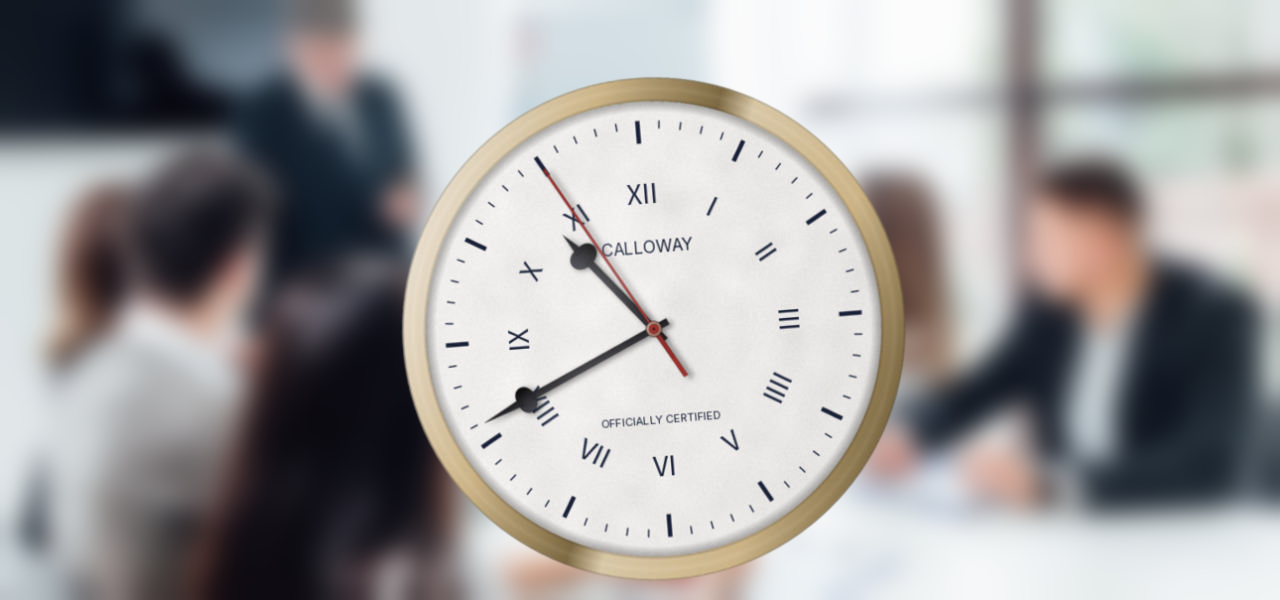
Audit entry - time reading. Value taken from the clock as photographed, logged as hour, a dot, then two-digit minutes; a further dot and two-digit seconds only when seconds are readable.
10.40.55
